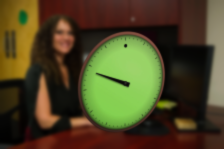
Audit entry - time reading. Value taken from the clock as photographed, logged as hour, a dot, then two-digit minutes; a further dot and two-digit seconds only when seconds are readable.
9.49
